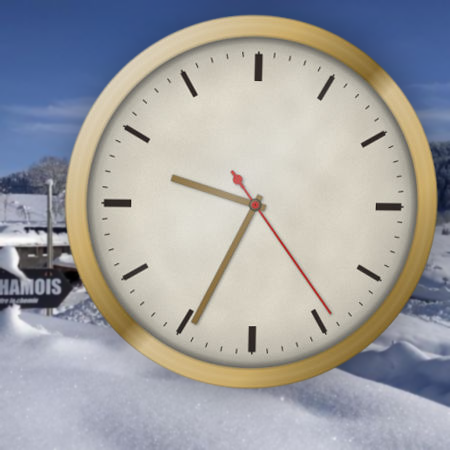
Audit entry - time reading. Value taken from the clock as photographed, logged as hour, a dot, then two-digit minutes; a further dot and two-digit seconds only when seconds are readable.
9.34.24
